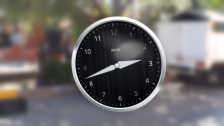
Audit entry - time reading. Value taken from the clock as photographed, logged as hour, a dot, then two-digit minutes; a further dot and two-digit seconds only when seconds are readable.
2.42
